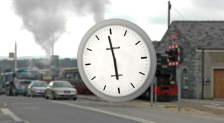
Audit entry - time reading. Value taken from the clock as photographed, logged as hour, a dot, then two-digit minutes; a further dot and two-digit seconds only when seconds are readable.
5.59
